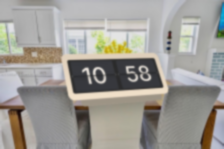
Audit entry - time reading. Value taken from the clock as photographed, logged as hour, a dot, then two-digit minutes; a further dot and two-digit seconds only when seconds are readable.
10.58
